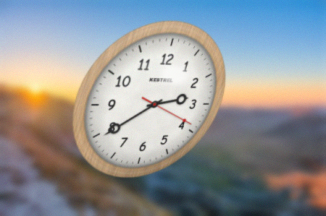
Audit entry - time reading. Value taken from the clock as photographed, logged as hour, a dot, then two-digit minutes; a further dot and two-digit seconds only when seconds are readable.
2.39.19
